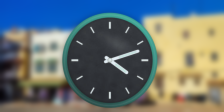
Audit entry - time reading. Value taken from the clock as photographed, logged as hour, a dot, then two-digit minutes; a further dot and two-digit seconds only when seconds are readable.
4.12
